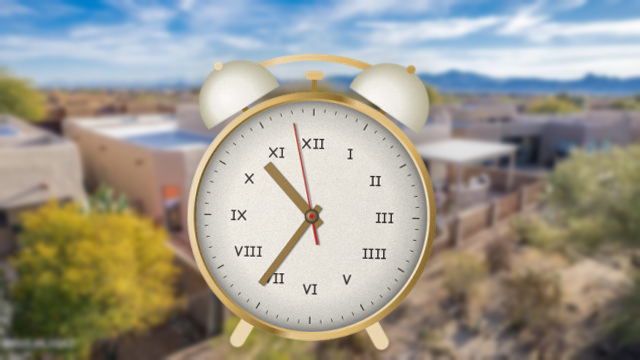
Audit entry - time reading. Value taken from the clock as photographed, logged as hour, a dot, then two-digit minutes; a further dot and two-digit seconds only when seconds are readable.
10.35.58
